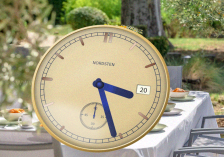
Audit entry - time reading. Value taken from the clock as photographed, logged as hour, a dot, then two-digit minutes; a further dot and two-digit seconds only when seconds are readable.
3.26
